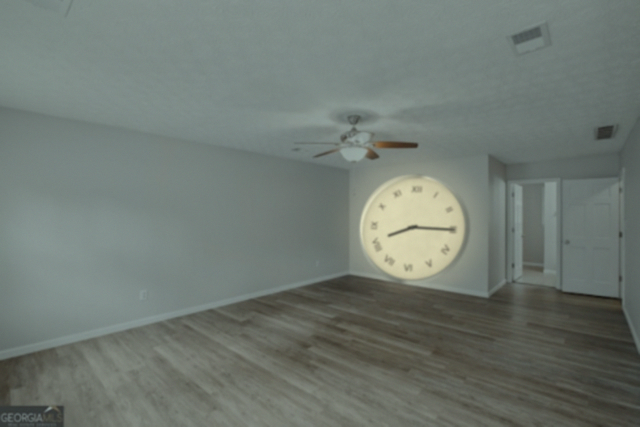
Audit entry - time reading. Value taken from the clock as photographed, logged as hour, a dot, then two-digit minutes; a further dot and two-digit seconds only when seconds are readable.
8.15
